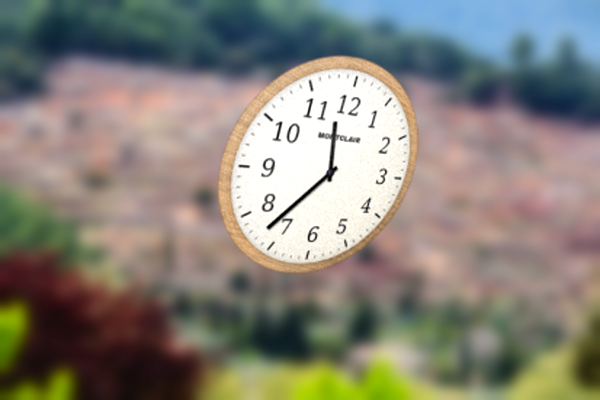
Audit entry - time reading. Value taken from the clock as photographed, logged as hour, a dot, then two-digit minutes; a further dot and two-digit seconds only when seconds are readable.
11.37
